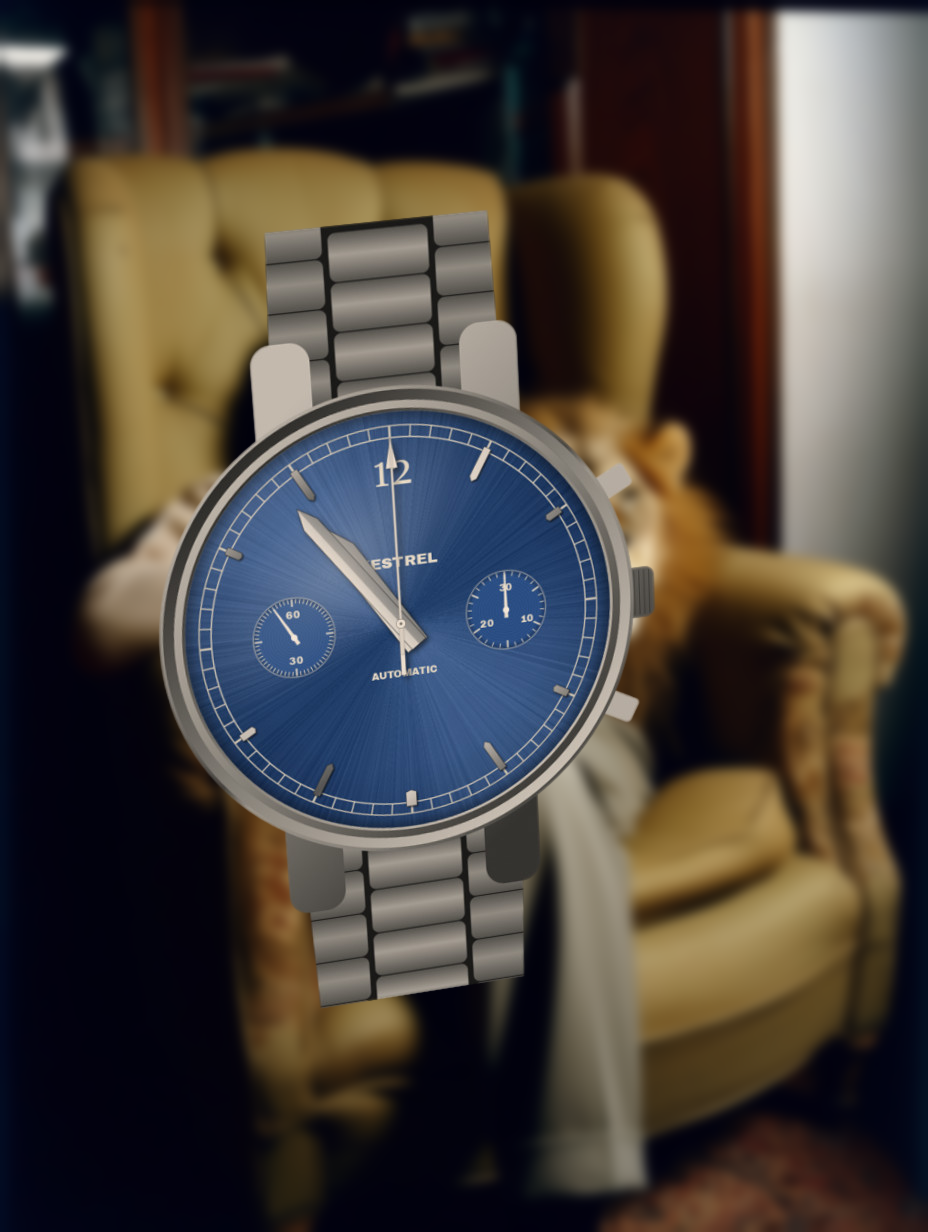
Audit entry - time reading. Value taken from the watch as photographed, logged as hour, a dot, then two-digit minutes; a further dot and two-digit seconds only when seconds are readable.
10.53.55
